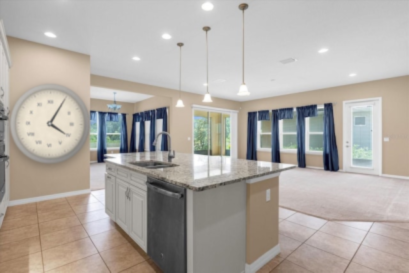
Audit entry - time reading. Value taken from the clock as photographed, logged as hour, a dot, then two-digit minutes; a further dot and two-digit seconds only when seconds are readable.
4.05
